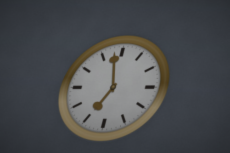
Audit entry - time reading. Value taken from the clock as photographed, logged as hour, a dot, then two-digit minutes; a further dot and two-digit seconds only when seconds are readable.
6.58
